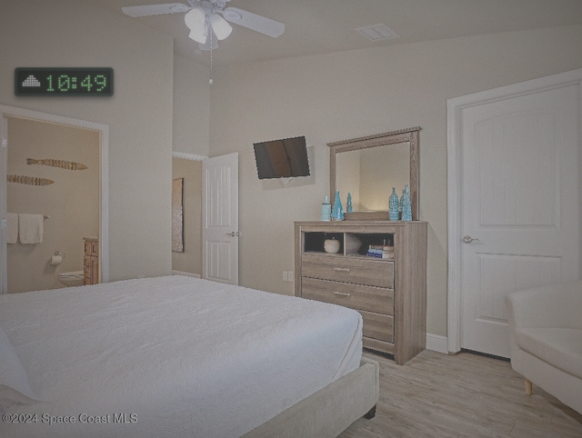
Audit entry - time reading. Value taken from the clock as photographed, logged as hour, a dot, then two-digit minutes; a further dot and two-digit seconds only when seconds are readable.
10.49
